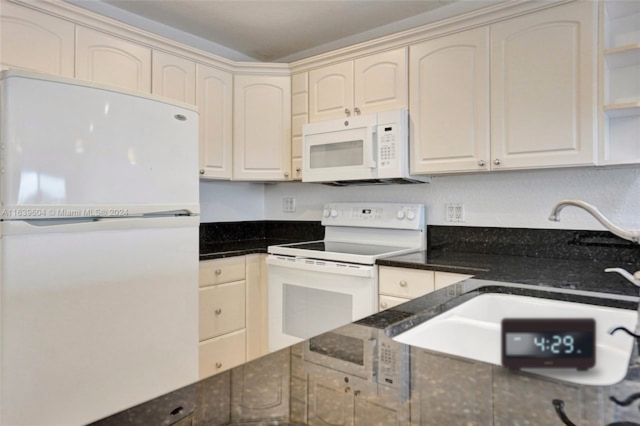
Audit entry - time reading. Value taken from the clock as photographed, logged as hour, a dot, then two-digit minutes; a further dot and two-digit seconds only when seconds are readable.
4.29
